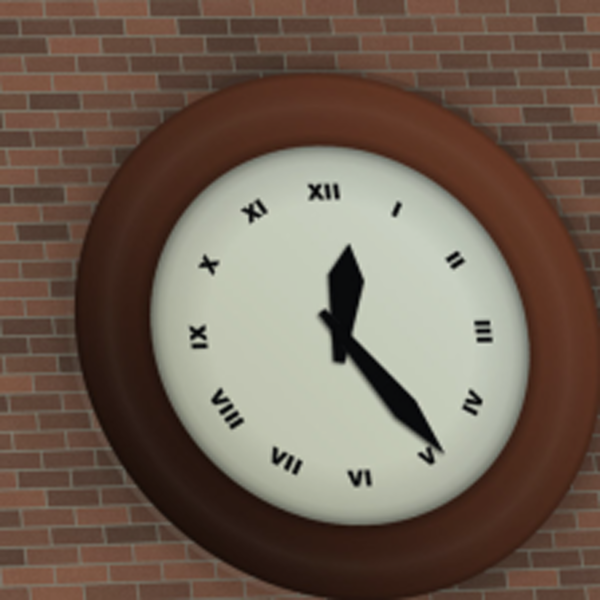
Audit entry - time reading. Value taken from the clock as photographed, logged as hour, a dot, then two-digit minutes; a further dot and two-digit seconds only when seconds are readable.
12.24
